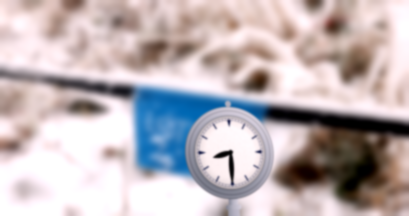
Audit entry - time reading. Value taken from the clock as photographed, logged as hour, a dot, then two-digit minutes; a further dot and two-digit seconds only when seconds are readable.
8.30
